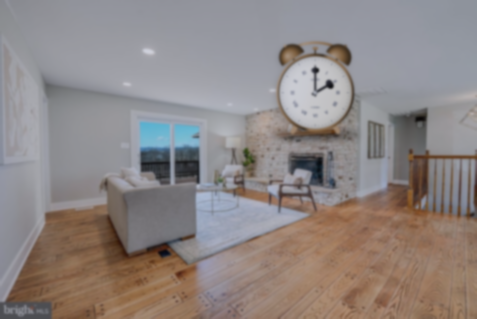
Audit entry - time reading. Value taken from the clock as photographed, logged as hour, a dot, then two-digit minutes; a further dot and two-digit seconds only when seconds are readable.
2.00
